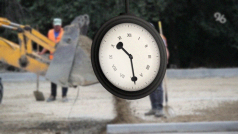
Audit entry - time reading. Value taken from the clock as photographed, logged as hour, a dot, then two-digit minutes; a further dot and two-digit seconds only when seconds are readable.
10.29
